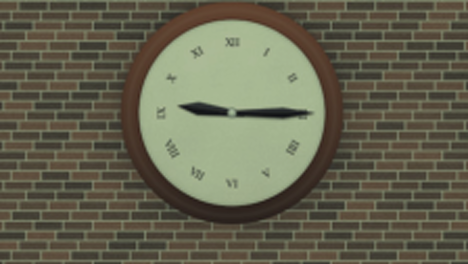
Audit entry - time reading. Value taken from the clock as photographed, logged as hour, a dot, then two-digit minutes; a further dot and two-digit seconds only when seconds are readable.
9.15
